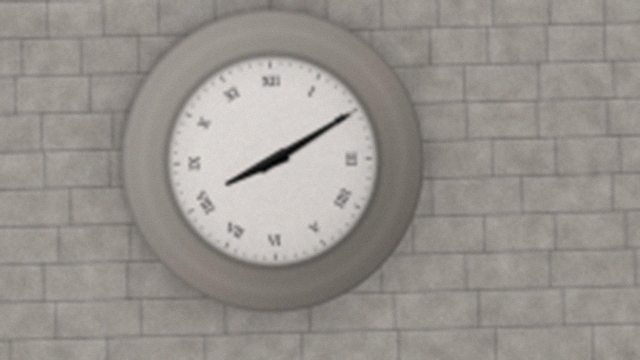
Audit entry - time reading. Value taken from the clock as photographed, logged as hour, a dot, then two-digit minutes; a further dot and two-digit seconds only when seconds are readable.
8.10
